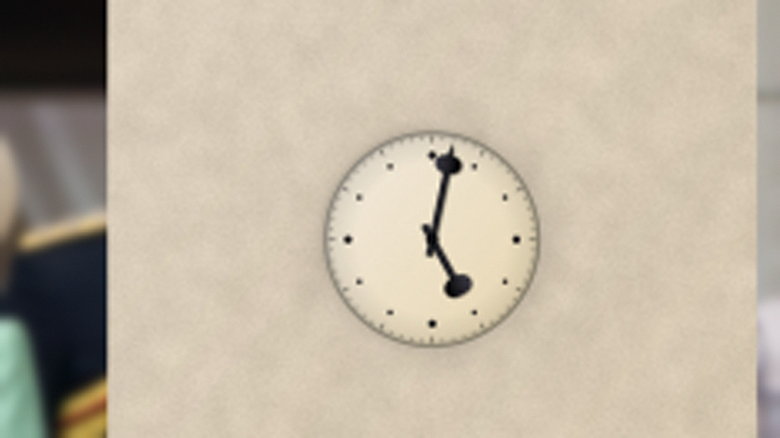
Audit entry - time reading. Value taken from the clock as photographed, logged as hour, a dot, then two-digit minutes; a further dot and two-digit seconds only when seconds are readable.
5.02
